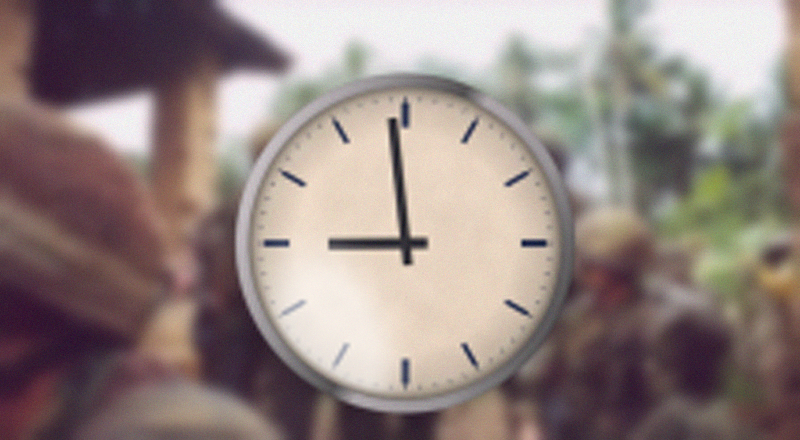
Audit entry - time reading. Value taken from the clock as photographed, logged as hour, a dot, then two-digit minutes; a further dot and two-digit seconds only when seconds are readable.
8.59
